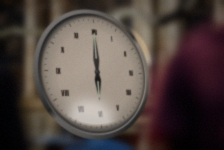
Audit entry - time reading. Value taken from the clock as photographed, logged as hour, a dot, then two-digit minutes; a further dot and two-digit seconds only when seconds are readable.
6.00
